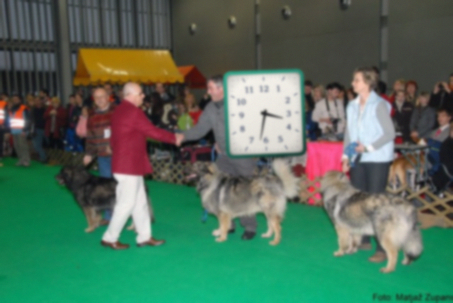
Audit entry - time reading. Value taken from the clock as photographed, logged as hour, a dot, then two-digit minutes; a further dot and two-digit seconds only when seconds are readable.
3.32
